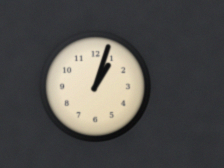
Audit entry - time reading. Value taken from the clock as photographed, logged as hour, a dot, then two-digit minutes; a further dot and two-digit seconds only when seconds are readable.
1.03
